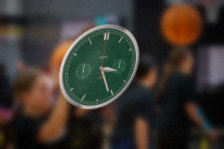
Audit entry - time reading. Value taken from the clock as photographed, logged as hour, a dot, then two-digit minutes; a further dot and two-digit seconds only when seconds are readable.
3.26
